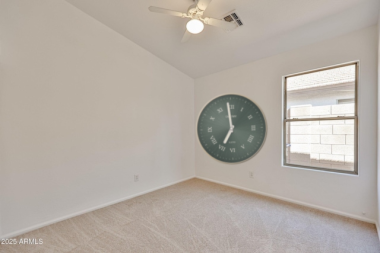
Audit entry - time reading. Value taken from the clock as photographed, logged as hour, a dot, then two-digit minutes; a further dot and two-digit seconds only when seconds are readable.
6.59
